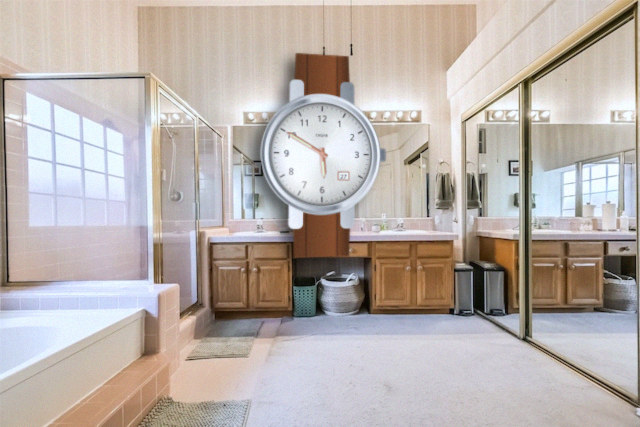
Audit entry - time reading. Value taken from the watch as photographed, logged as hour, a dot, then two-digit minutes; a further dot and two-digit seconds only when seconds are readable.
5.50
